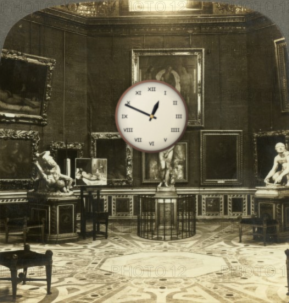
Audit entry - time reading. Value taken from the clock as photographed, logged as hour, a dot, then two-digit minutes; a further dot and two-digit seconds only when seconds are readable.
12.49
